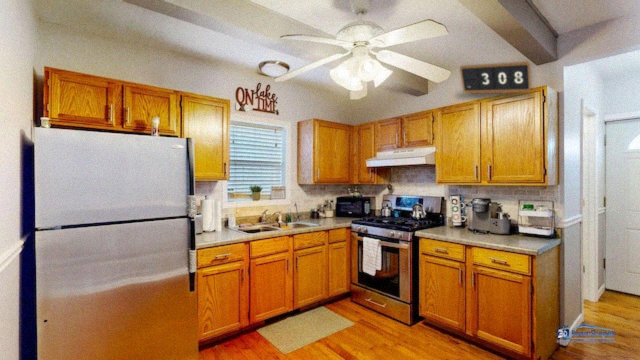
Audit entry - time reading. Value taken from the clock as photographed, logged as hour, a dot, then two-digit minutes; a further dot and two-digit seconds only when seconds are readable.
3.08
